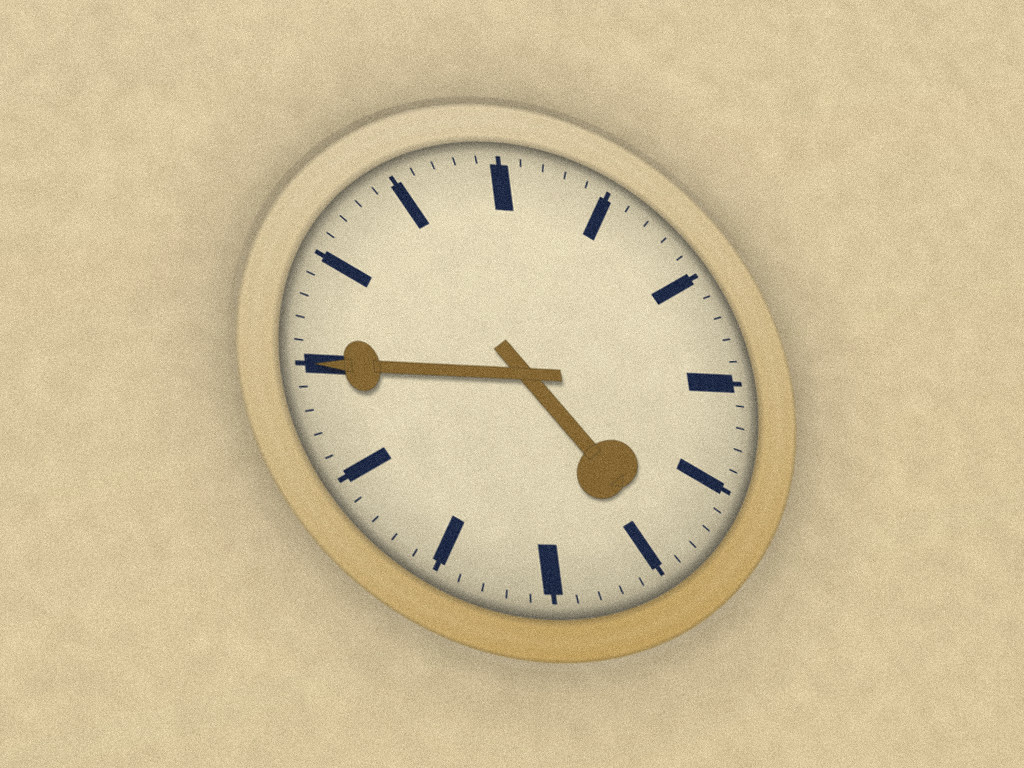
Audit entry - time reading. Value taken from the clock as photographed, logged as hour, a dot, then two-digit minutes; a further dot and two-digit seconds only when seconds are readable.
4.45
